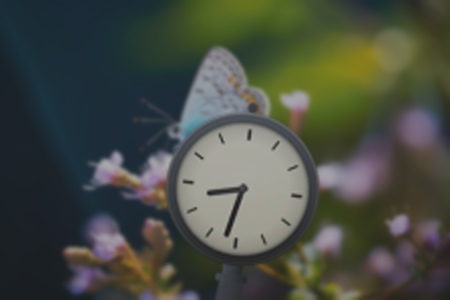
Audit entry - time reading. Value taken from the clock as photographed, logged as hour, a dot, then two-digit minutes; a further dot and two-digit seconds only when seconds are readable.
8.32
